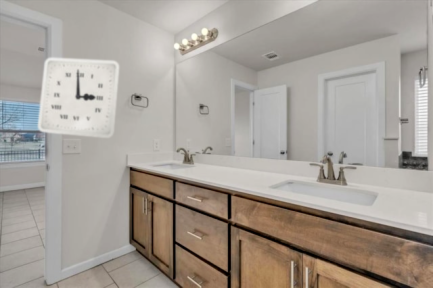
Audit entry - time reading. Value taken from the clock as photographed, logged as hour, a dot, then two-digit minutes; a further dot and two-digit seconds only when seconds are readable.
2.59
